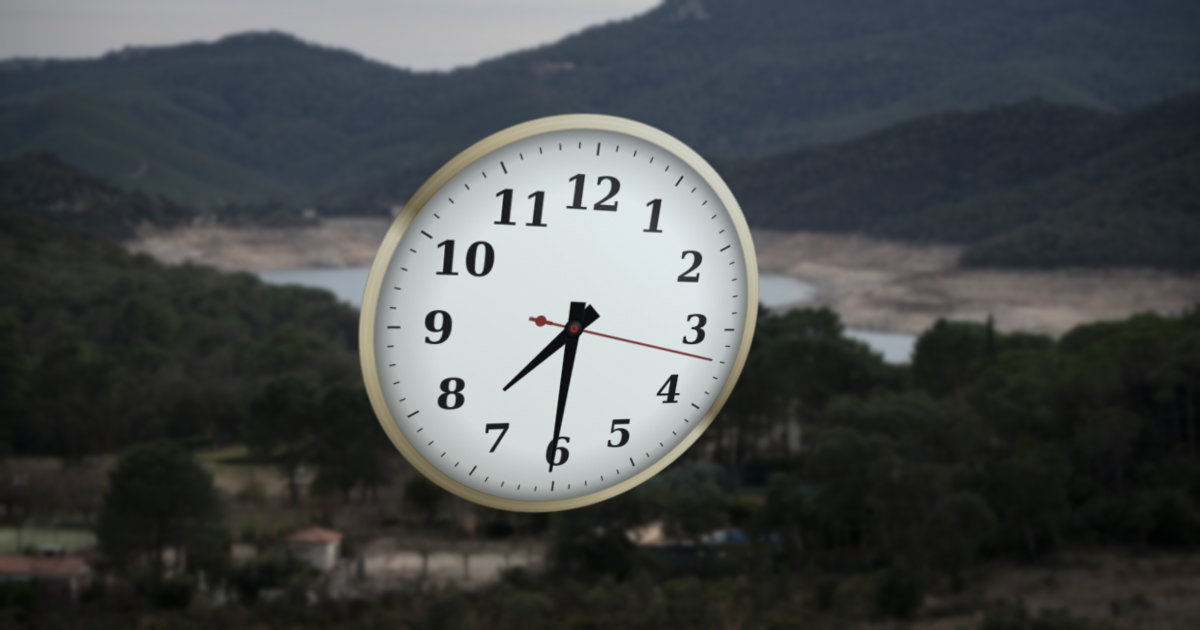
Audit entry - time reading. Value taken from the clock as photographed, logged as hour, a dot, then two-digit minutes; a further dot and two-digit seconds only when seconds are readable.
7.30.17
